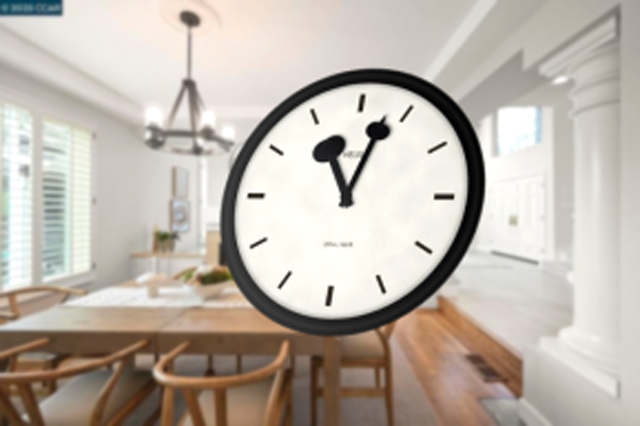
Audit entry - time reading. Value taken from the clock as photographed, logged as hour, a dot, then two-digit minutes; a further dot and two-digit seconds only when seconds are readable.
11.03
